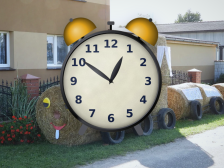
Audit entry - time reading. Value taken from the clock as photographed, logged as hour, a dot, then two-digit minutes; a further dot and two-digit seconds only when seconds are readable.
12.51
